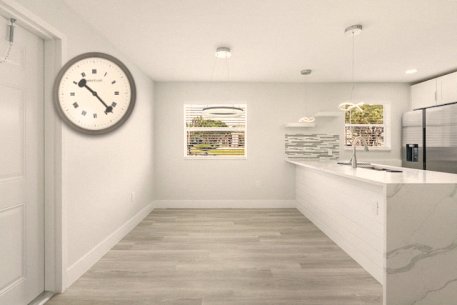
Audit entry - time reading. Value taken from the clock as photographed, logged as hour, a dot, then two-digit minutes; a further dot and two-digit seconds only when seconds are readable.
10.23
